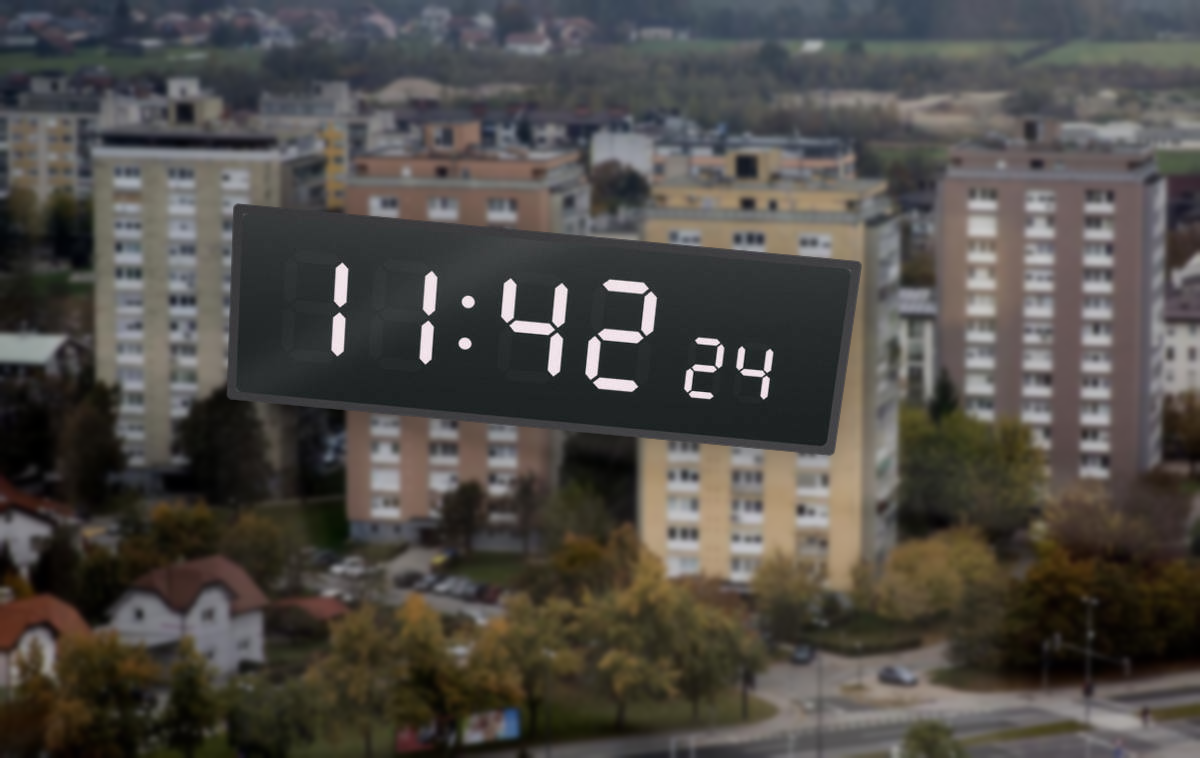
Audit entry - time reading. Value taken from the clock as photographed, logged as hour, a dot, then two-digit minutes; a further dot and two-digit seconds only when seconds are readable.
11.42.24
